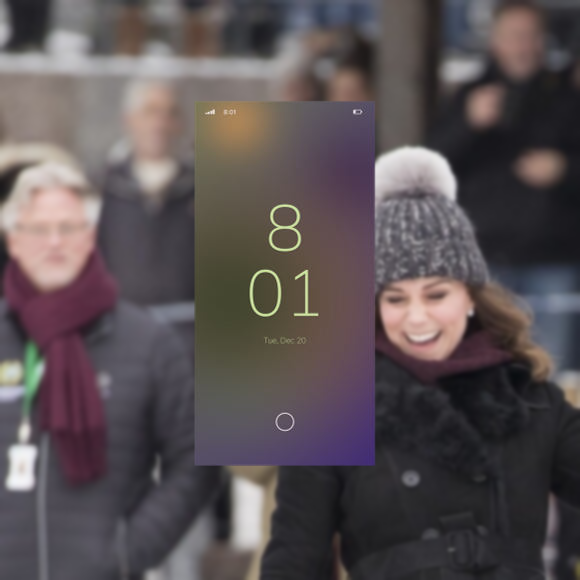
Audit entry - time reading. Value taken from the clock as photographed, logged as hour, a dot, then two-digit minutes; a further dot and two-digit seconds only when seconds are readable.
8.01
